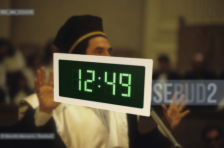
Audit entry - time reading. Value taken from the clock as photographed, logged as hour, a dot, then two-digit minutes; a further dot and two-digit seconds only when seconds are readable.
12.49
